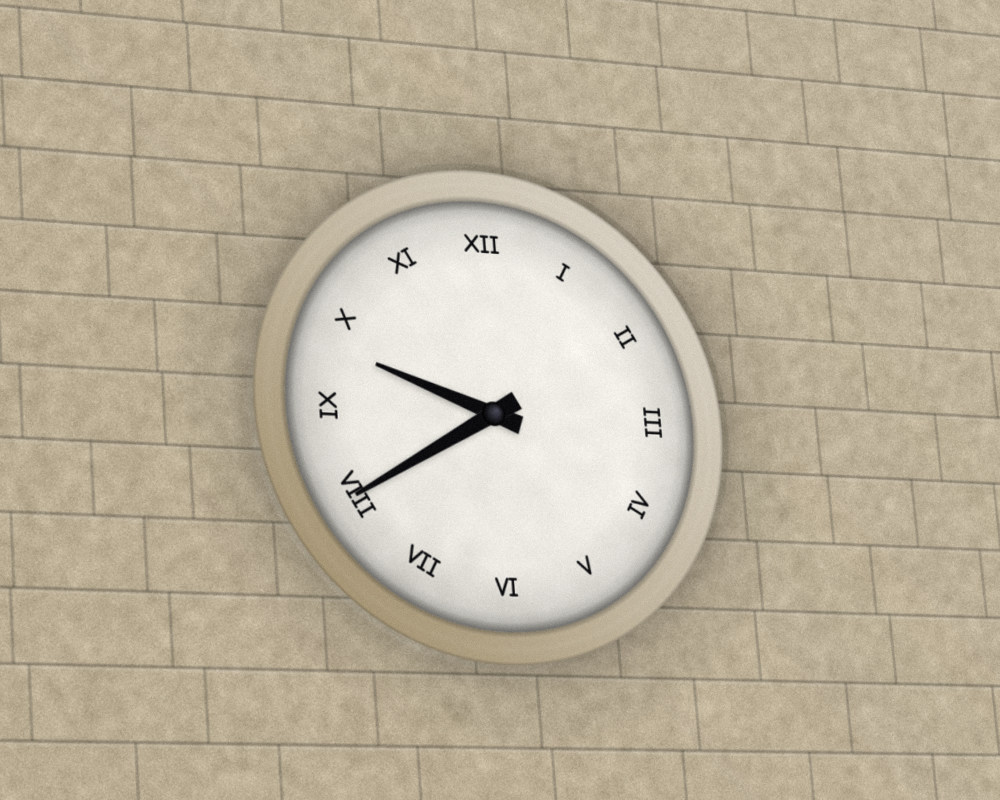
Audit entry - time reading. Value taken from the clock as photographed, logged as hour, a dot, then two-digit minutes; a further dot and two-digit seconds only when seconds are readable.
9.40
